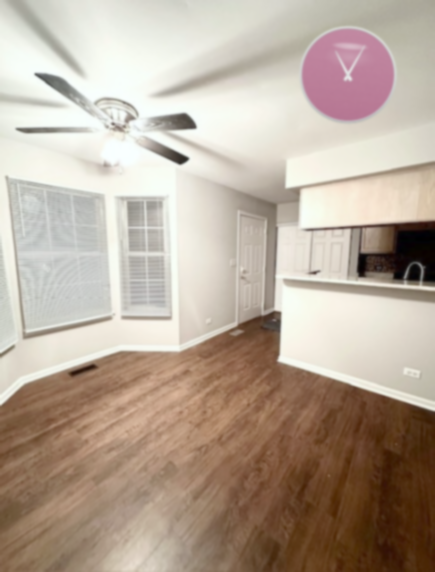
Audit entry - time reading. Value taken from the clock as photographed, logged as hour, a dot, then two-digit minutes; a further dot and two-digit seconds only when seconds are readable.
11.05
